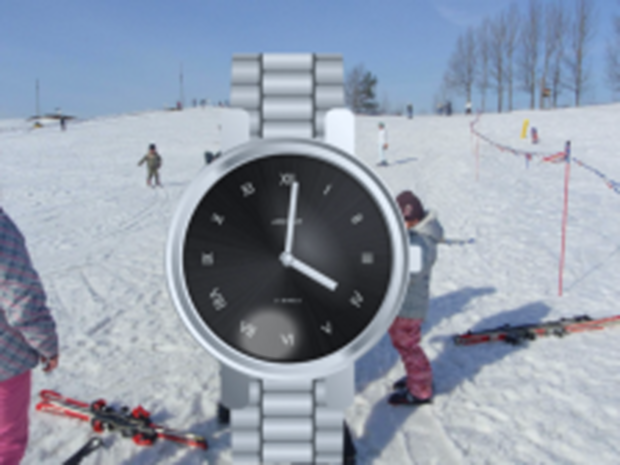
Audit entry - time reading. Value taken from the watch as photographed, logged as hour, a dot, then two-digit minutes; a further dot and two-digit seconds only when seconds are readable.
4.01
